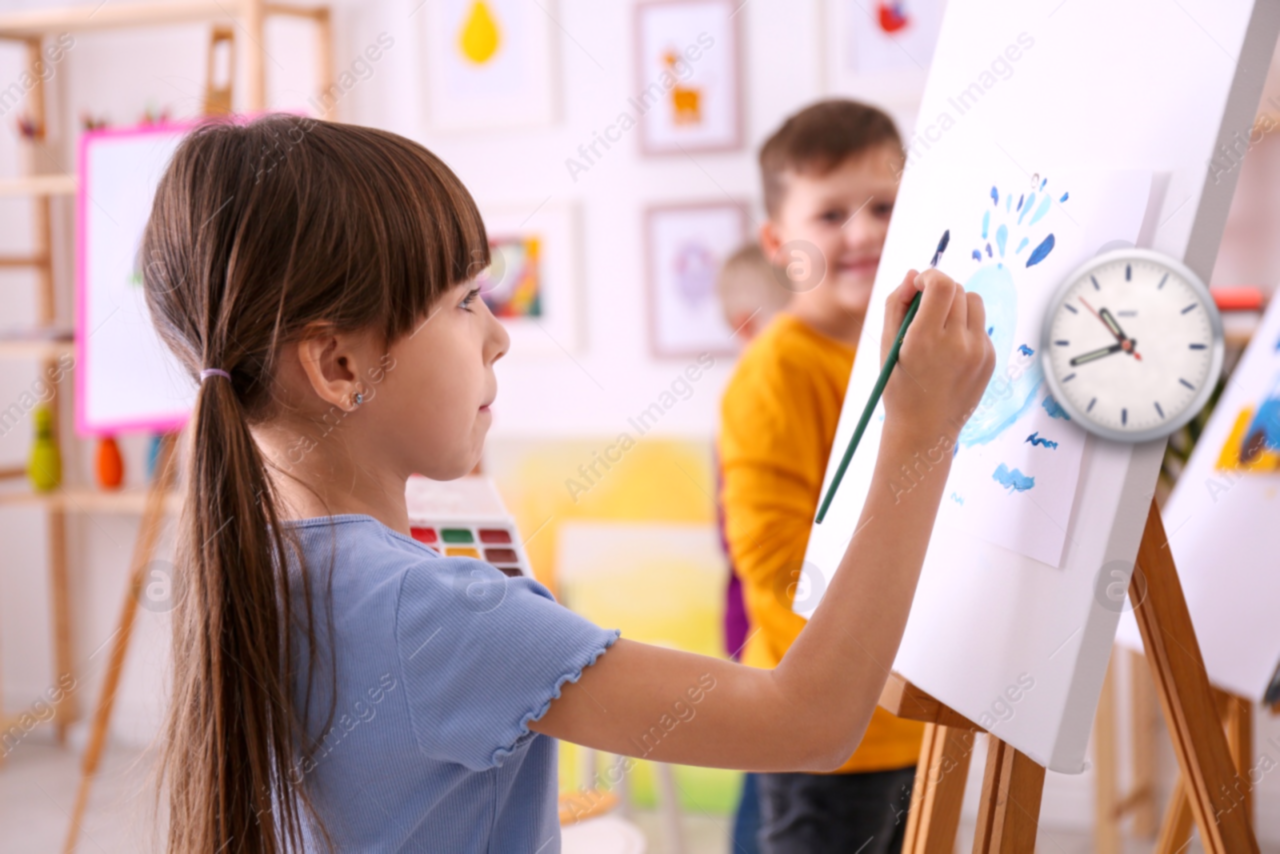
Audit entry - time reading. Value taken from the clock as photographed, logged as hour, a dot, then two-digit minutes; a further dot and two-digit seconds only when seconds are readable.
10.41.52
